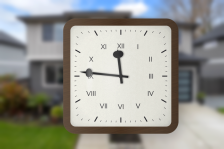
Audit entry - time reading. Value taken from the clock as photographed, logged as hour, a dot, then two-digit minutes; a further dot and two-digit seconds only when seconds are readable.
11.46
